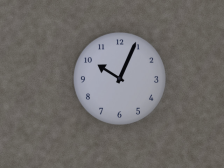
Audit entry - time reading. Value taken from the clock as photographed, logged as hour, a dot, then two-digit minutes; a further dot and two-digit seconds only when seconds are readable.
10.04
